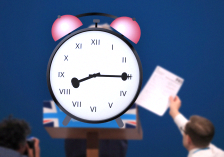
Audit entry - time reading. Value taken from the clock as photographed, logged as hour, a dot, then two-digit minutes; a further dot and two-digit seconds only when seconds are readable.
8.15
